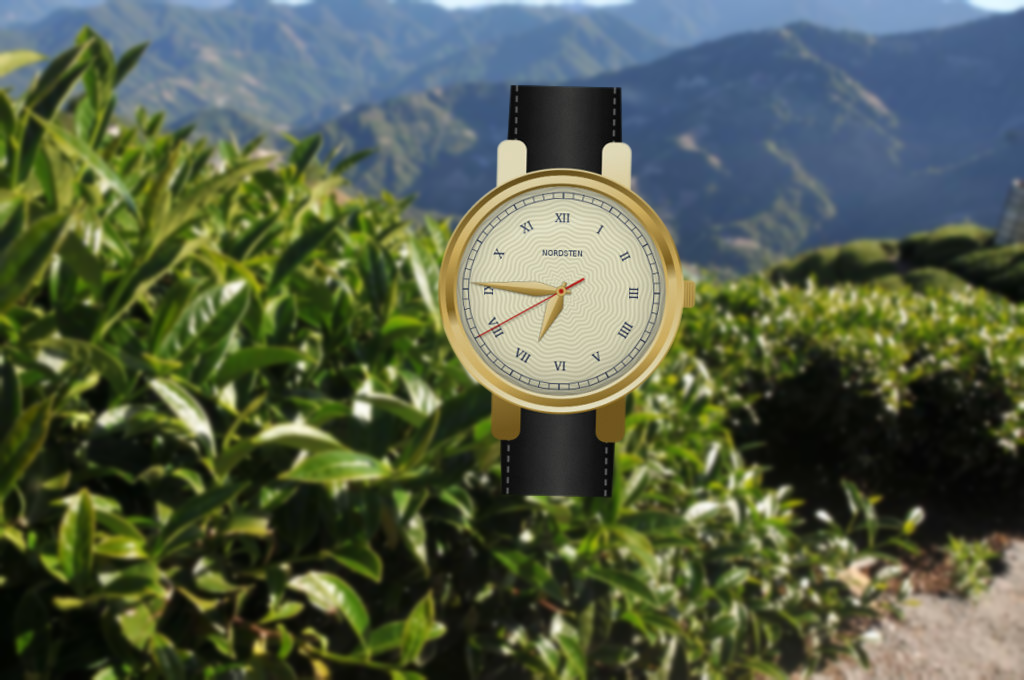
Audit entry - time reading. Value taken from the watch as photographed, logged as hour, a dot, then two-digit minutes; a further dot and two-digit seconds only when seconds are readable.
6.45.40
